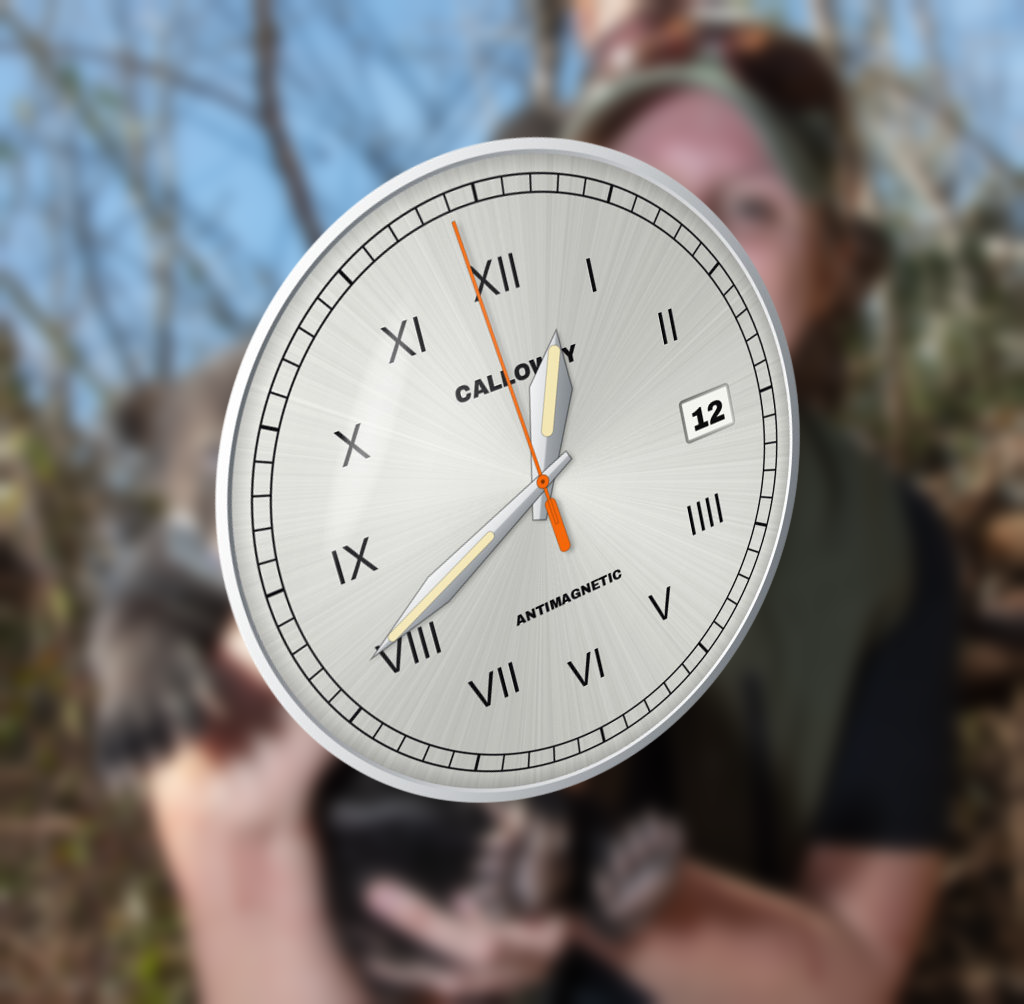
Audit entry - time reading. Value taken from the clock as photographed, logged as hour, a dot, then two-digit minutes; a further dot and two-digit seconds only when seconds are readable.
12.40.59
